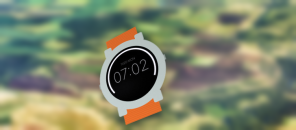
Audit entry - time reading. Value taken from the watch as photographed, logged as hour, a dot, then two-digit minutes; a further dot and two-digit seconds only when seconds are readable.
7.02
